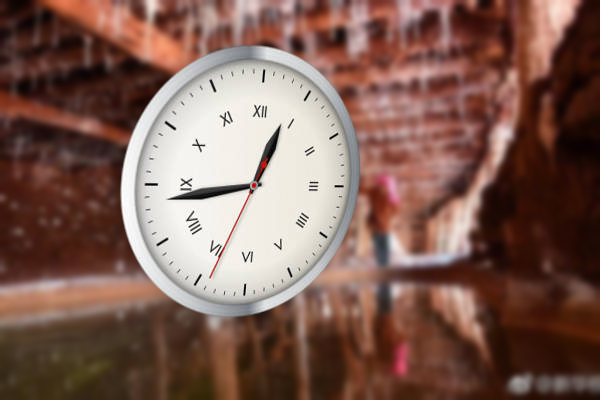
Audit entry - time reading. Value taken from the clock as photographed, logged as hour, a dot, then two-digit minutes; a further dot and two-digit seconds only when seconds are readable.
12.43.34
